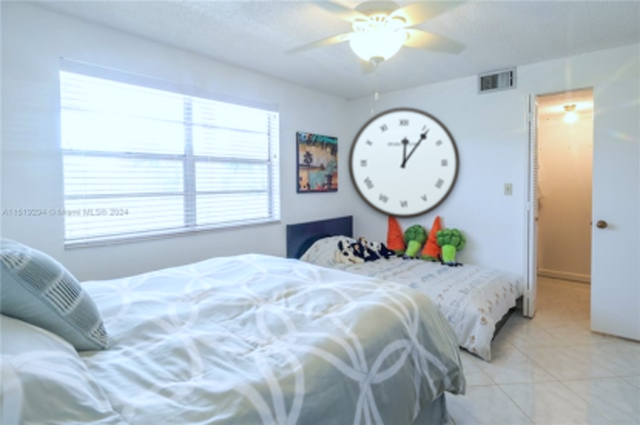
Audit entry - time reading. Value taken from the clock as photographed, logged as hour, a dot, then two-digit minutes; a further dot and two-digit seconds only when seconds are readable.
12.06
